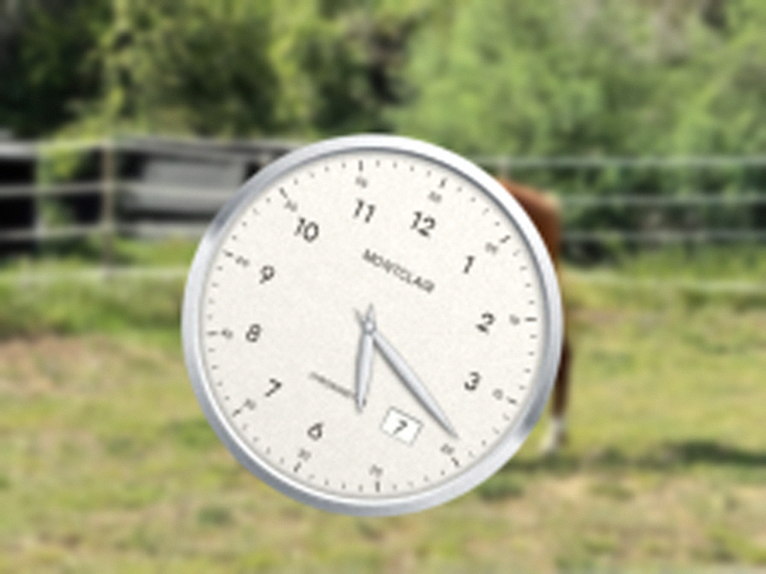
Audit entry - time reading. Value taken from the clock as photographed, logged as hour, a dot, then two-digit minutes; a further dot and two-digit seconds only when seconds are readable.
5.19
